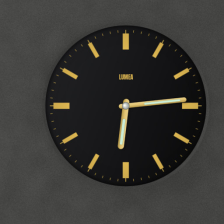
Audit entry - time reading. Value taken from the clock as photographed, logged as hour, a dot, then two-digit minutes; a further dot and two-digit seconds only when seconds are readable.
6.14
